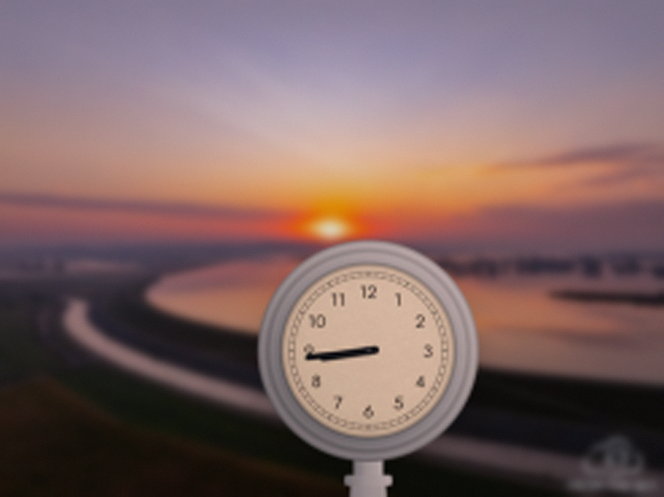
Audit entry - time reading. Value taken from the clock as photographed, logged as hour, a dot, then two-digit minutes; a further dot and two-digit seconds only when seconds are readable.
8.44
